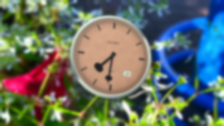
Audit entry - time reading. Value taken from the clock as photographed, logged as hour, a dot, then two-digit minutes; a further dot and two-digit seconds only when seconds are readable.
7.31
